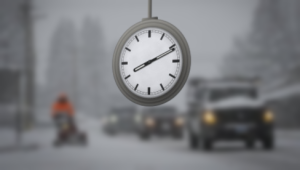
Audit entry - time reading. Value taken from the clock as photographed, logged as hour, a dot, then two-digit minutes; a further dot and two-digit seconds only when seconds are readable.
8.11
